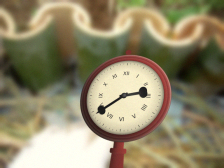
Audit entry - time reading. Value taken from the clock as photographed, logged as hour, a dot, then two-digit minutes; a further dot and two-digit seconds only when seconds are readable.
2.39
